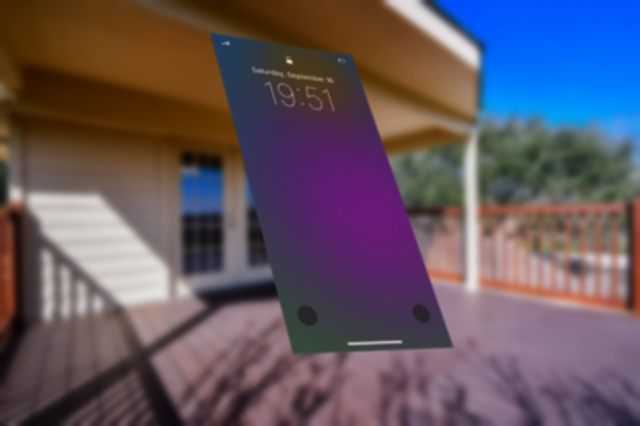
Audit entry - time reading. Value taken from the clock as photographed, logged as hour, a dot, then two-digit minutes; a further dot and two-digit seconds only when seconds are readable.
19.51
